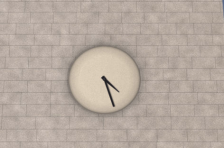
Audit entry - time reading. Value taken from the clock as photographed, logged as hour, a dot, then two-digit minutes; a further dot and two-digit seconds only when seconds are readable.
4.27
